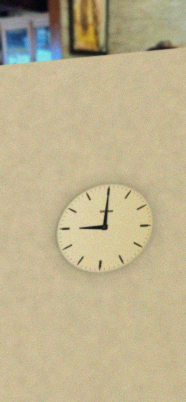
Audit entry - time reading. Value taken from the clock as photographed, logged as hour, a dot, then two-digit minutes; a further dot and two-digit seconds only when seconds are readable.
9.00
